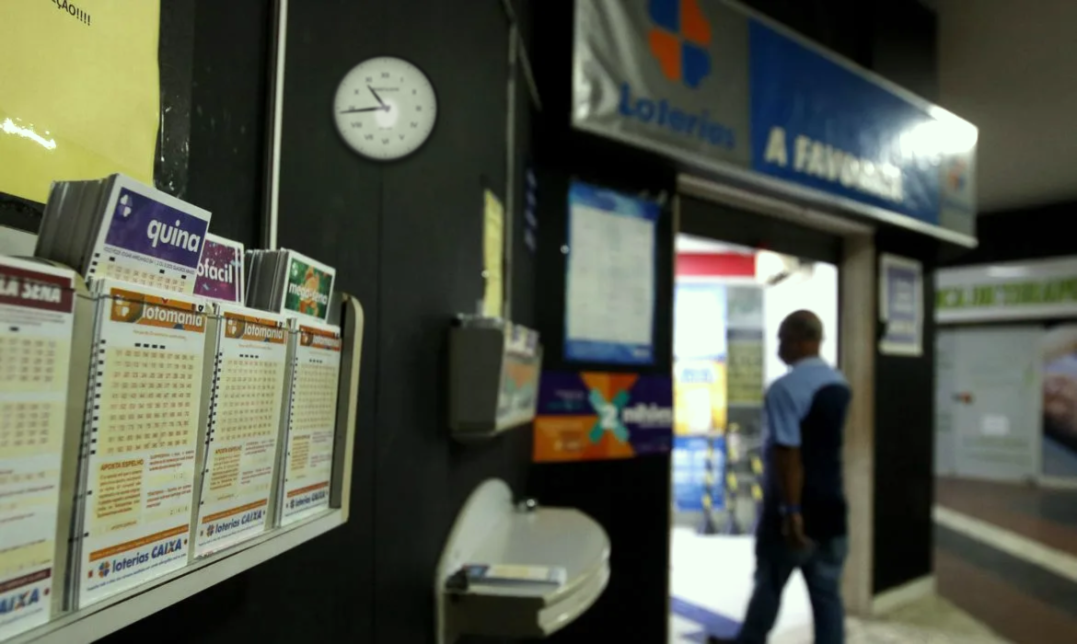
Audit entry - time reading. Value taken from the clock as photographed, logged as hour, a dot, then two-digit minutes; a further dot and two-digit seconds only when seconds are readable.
10.44
